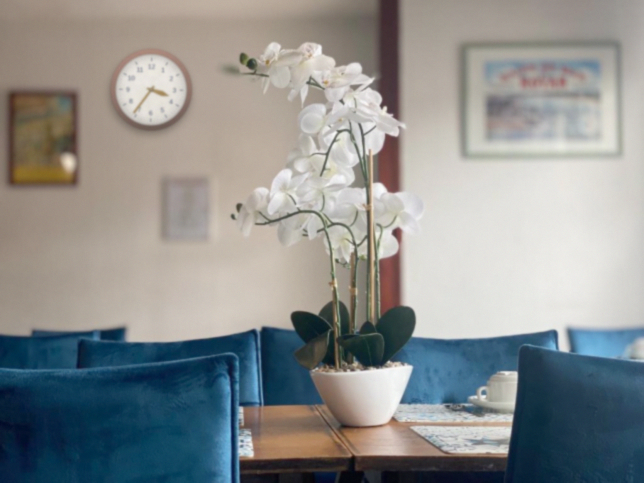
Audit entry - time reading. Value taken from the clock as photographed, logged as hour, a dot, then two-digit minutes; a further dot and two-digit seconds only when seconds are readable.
3.36
